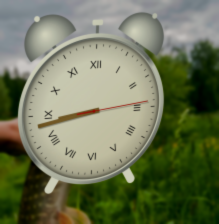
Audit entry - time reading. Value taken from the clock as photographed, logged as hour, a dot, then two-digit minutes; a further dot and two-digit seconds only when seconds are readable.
8.43.14
